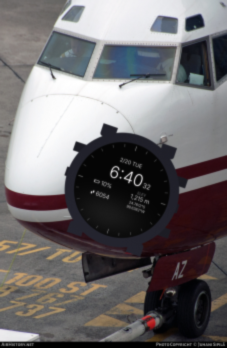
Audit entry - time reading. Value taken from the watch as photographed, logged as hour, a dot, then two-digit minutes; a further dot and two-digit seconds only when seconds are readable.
6.40
